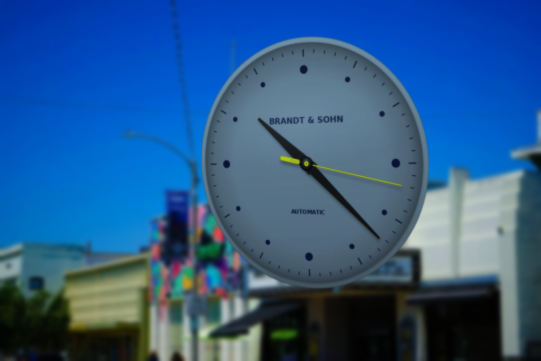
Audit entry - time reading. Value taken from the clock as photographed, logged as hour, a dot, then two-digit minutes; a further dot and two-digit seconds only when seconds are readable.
10.22.17
